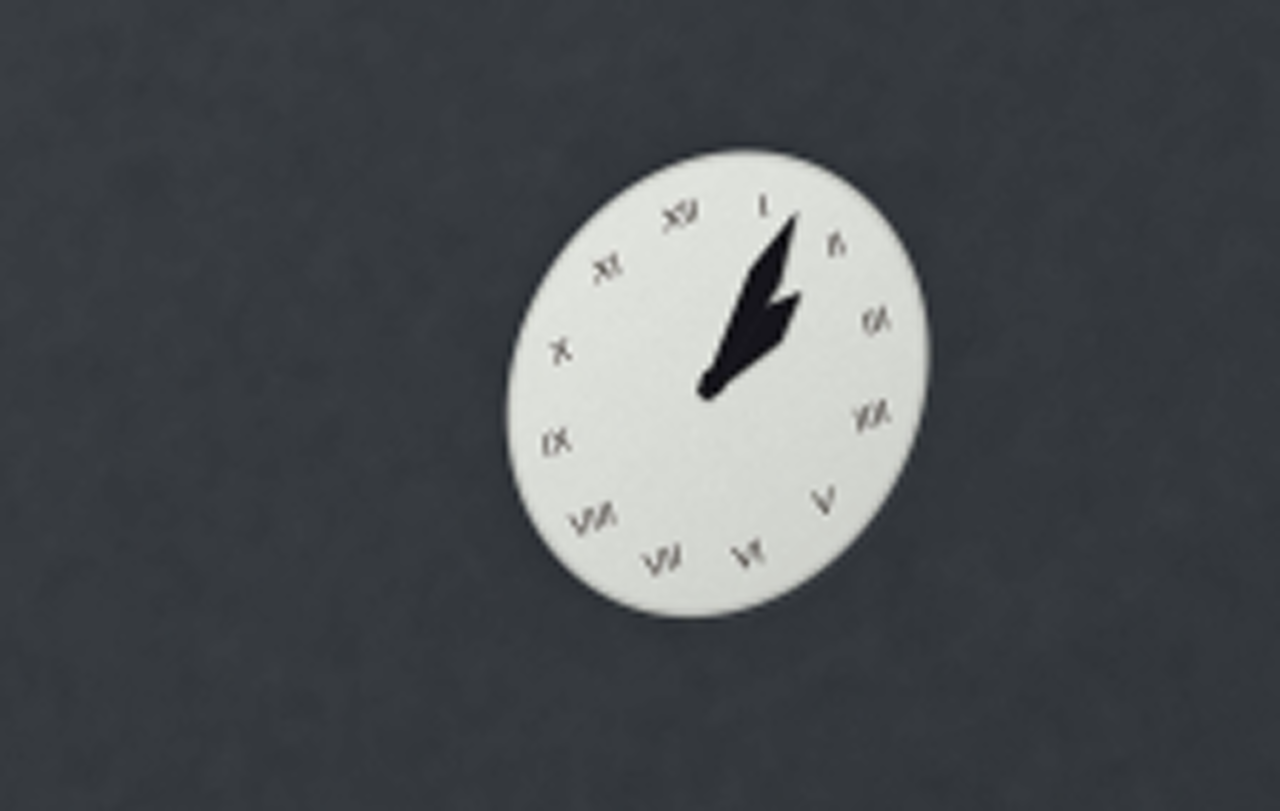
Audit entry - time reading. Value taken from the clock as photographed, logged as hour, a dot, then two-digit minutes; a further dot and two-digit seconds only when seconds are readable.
2.07
